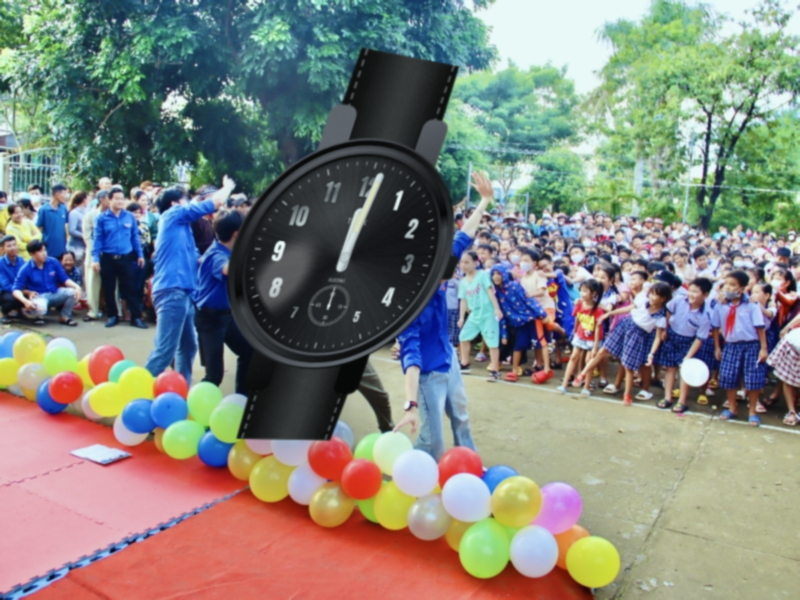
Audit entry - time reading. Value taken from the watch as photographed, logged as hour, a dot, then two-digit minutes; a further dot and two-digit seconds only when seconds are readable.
12.01
